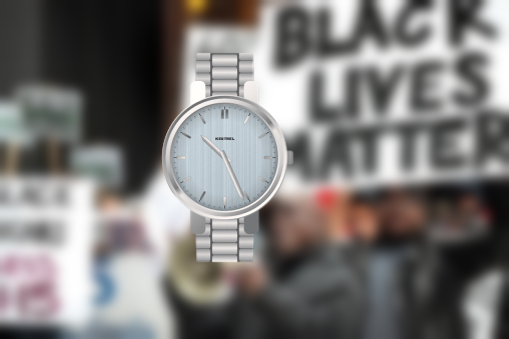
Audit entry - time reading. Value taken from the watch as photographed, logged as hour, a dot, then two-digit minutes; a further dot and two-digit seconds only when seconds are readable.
10.26
